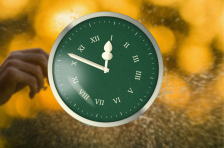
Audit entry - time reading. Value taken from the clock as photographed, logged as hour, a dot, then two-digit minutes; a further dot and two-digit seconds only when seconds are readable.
12.52
